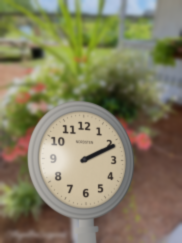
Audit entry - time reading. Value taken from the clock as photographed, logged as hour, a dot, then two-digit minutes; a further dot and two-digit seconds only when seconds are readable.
2.11
